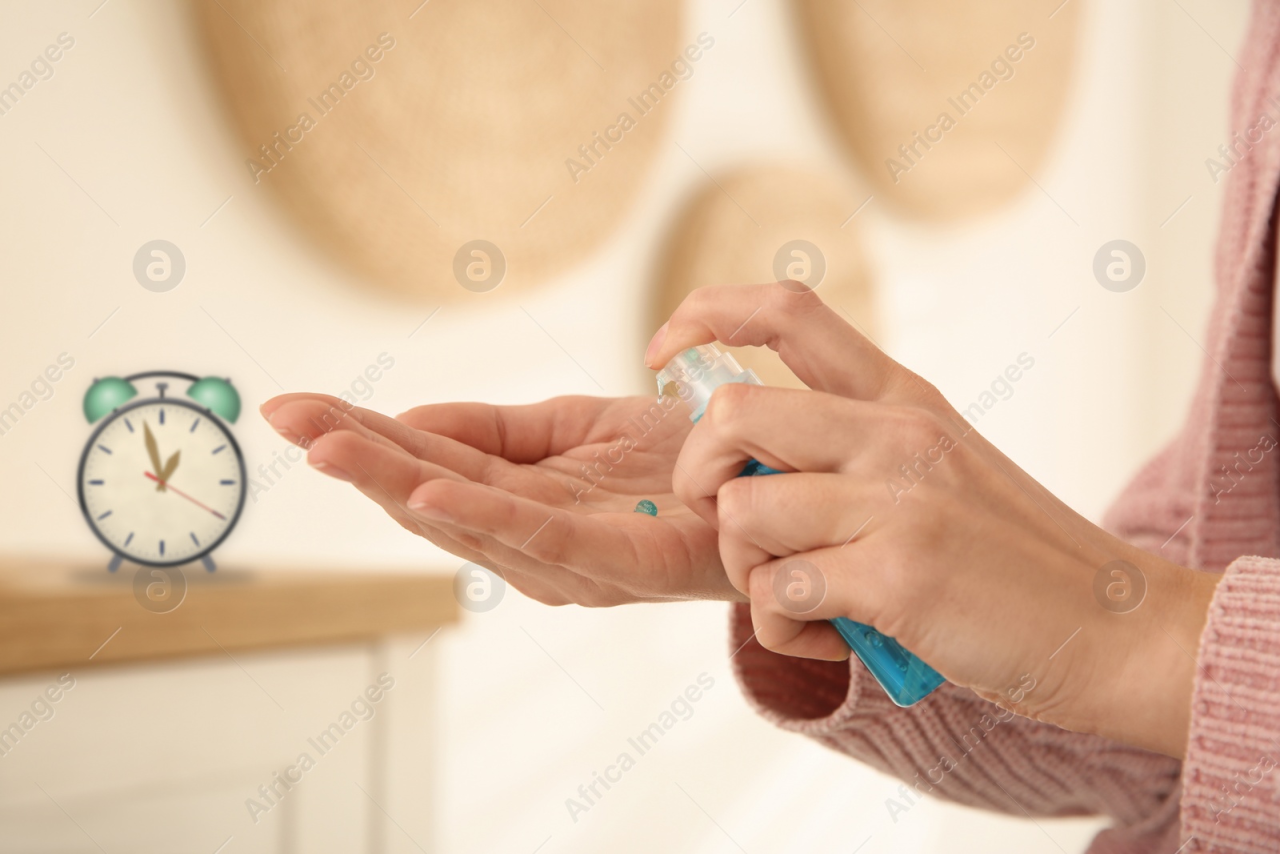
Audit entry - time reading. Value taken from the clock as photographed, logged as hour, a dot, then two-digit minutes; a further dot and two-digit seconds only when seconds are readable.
12.57.20
